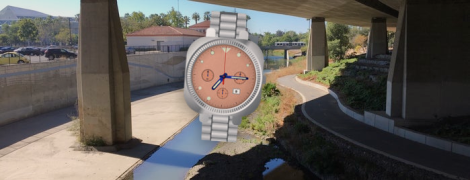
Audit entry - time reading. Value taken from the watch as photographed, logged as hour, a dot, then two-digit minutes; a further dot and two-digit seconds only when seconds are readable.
7.15
